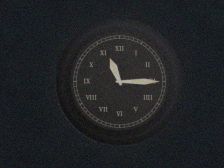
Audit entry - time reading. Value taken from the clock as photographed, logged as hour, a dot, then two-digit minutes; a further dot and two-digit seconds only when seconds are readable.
11.15
